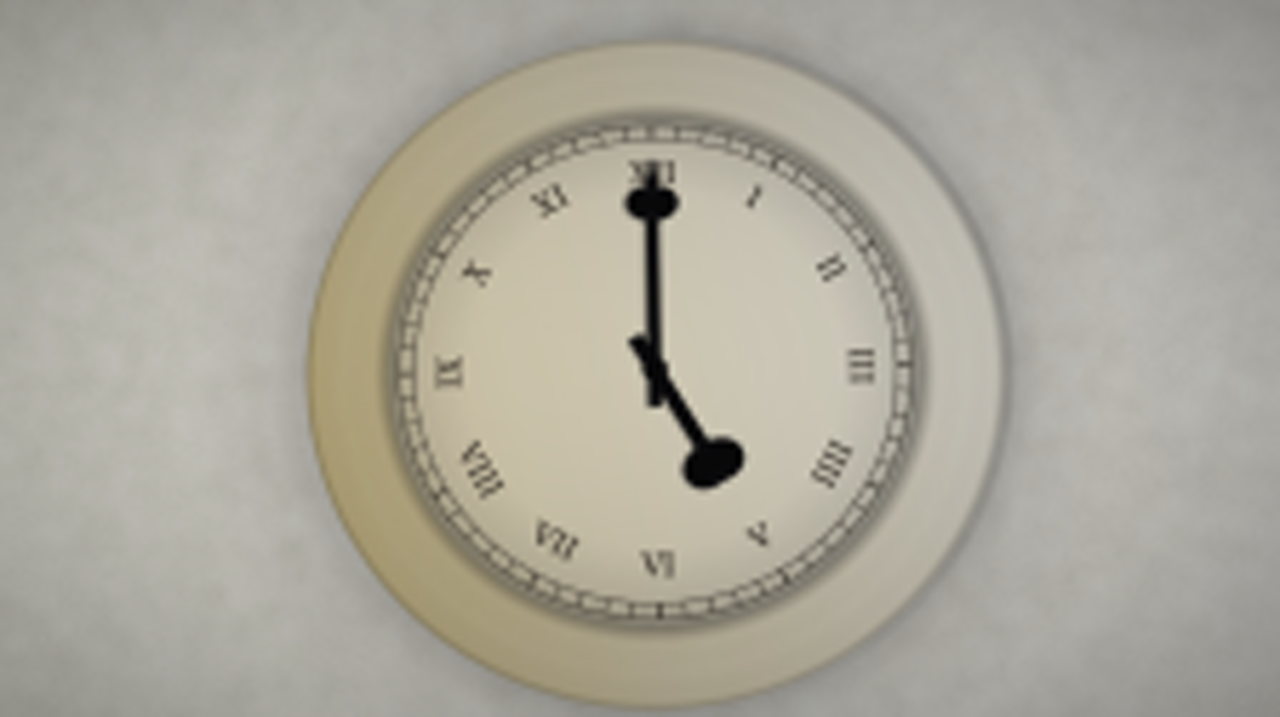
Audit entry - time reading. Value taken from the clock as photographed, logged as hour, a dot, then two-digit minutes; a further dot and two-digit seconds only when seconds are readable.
5.00
